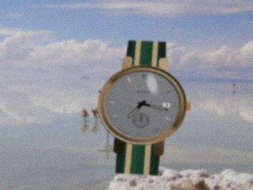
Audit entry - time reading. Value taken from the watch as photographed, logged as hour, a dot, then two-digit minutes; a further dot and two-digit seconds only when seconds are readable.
7.17
